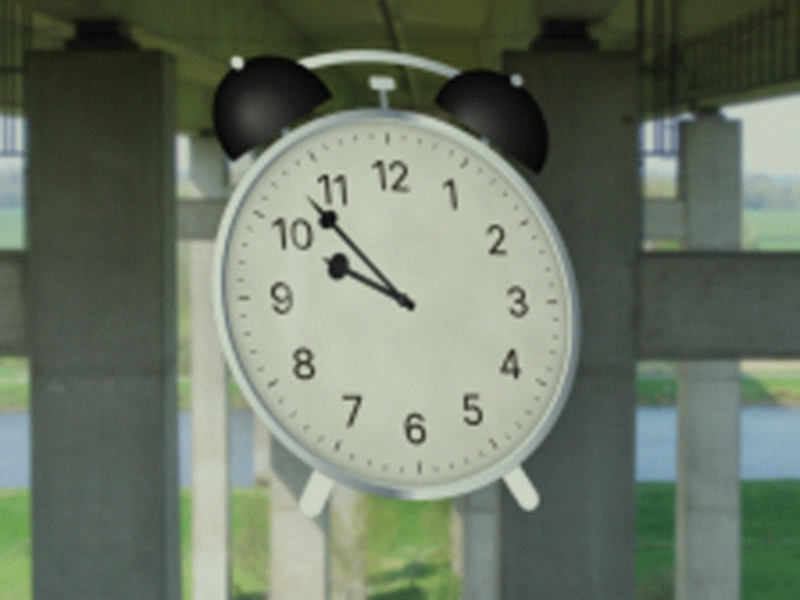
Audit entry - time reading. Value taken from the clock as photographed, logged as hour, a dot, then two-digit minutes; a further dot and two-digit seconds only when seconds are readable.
9.53
